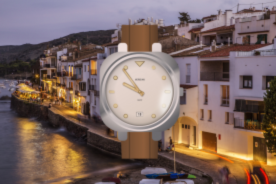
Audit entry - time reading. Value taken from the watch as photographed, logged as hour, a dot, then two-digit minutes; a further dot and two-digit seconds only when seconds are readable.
9.54
